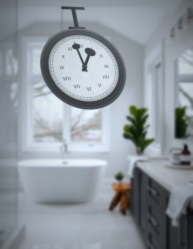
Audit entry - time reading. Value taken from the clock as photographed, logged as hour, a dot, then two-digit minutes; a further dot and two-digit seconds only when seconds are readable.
12.58
